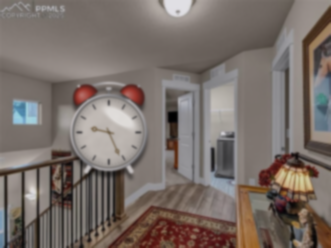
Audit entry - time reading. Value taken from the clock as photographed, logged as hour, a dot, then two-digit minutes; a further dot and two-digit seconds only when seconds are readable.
9.26
